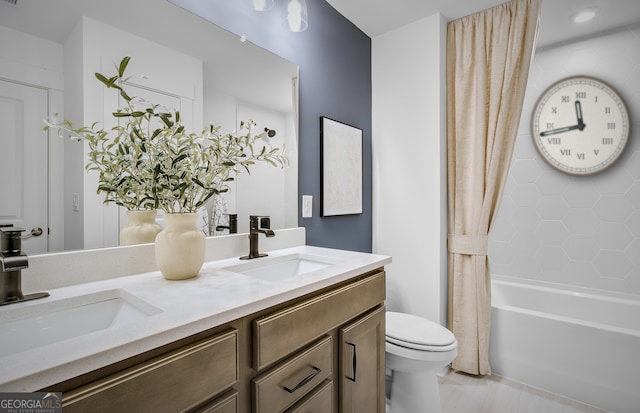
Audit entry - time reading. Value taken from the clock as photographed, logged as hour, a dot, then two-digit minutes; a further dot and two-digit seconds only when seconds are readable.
11.43
